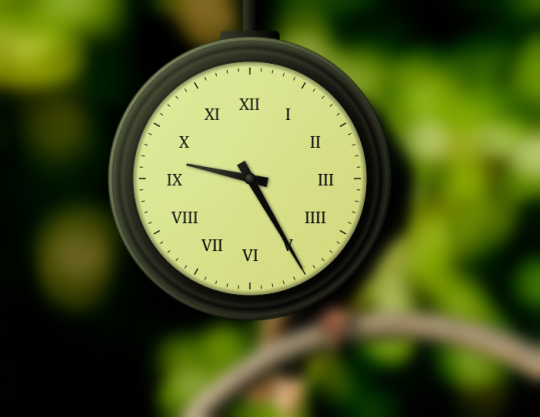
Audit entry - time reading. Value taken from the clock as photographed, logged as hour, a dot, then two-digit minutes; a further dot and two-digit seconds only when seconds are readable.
9.25
